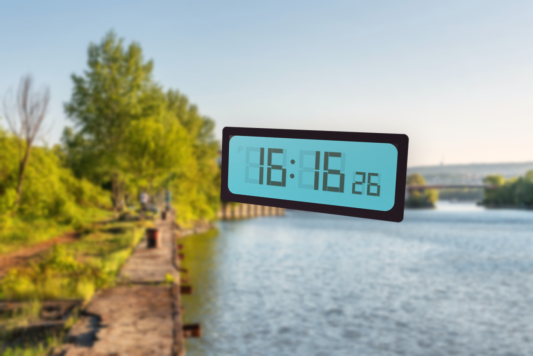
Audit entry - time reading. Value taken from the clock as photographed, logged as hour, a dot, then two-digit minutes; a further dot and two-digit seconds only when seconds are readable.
16.16.26
